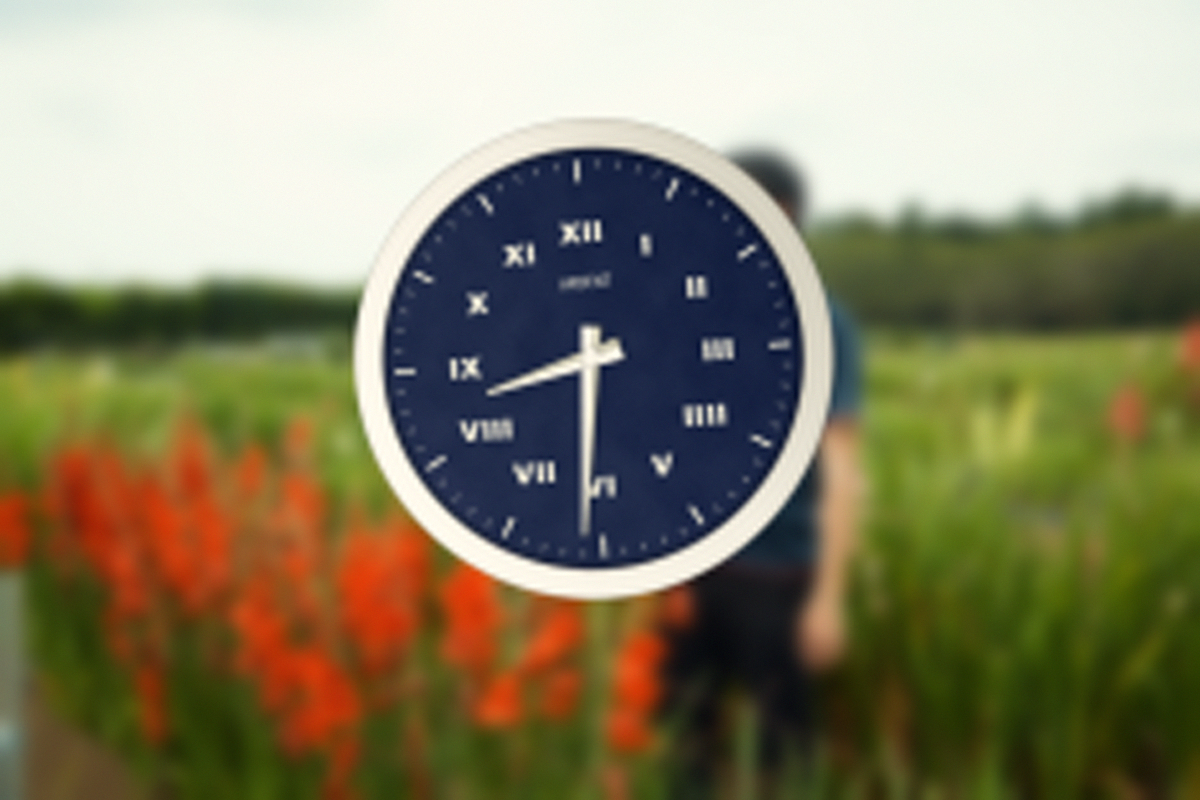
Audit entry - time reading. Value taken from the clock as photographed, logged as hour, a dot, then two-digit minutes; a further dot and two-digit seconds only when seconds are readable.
8.31
